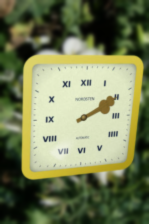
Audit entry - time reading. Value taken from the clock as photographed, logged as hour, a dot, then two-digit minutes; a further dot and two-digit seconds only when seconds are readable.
2.10
